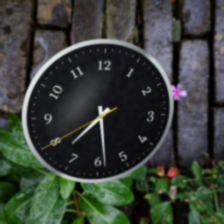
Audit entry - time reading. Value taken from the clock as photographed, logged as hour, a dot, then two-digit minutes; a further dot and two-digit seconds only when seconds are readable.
7.28.40
